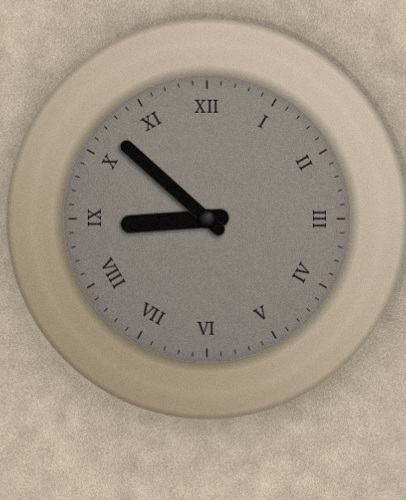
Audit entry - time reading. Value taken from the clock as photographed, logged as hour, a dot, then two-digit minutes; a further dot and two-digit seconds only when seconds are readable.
8.52
